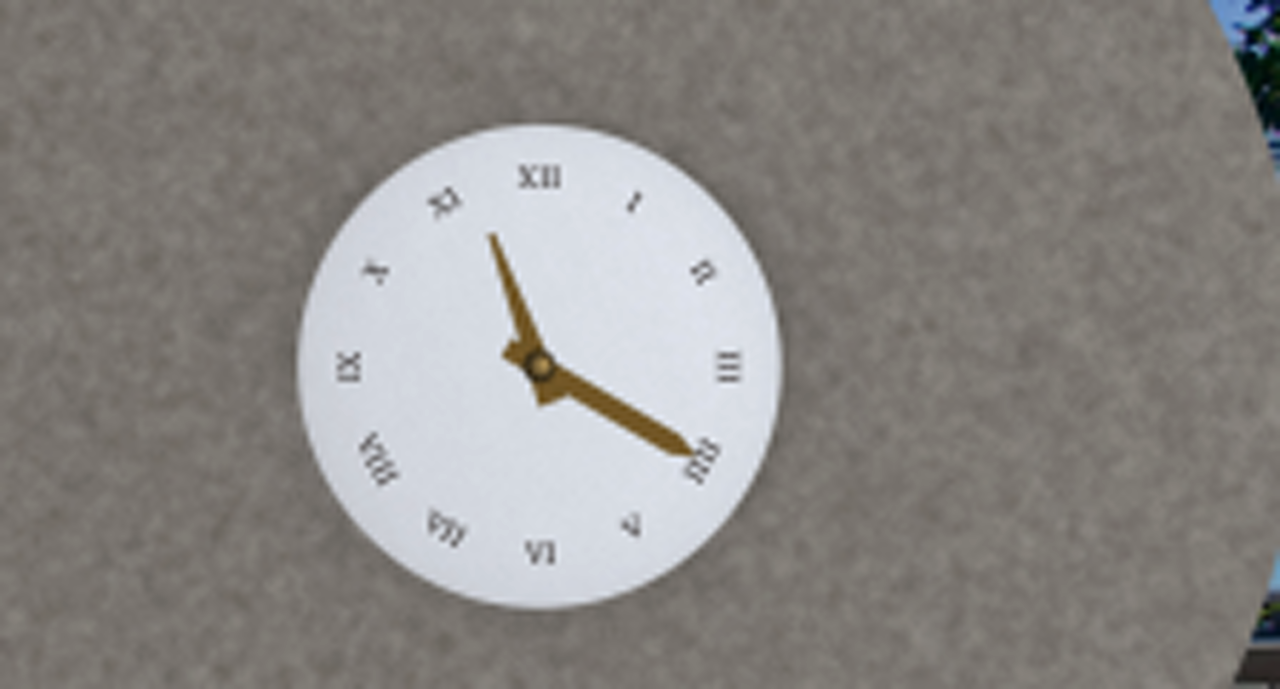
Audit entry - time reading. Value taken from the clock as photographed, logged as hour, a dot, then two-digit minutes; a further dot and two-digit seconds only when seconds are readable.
11.20
